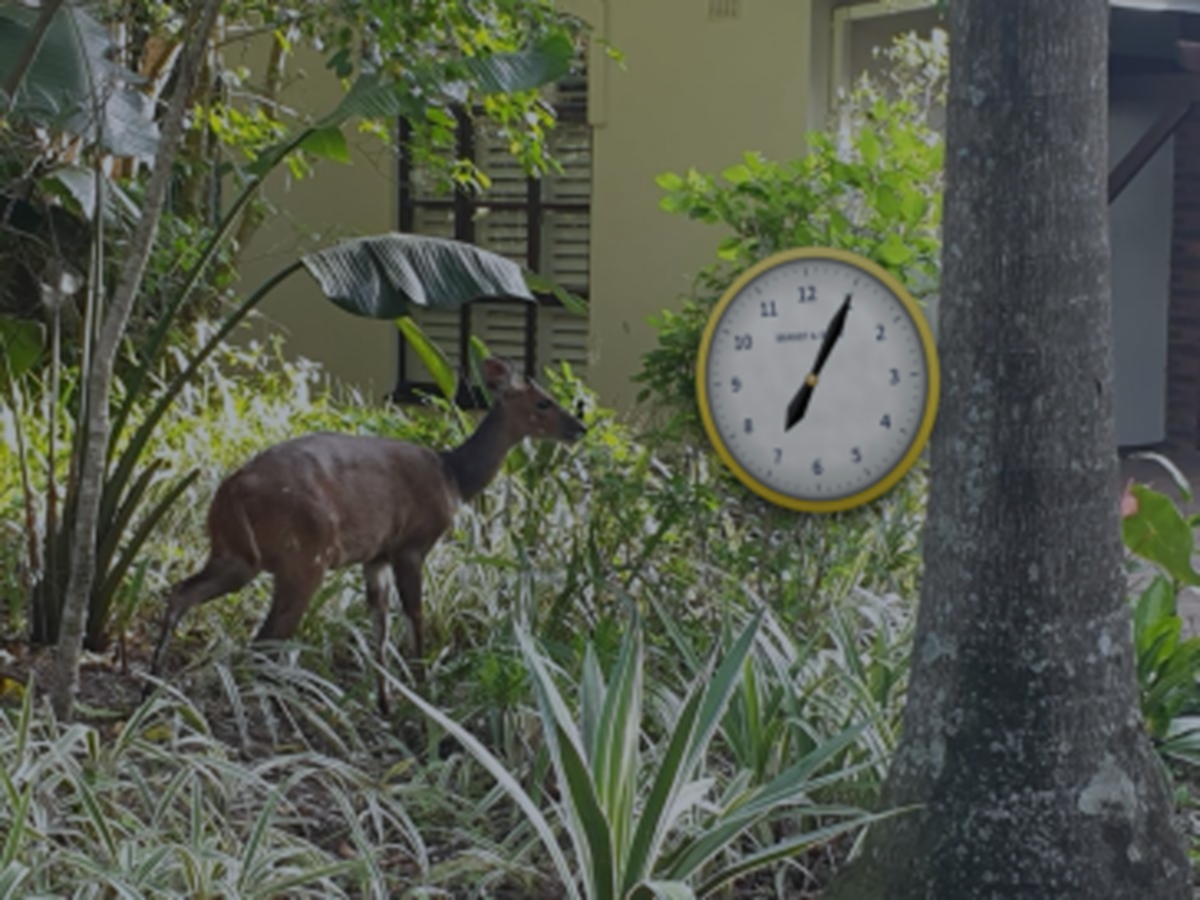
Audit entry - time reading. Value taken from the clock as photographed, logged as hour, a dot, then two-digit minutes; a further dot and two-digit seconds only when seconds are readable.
7.05
